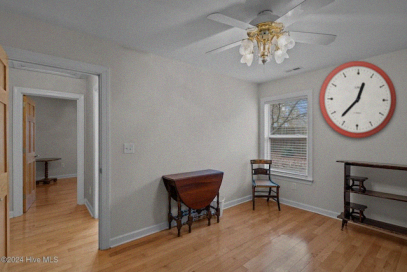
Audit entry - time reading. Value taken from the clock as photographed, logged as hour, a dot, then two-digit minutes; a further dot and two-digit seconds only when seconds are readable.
12.37
